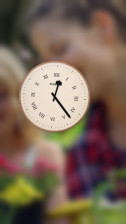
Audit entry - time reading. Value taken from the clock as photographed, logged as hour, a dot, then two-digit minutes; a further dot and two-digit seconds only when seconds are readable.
12.23
